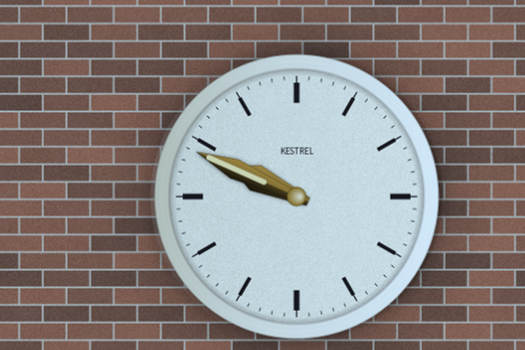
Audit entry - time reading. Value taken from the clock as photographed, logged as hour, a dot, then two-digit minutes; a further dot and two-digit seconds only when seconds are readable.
9.49
